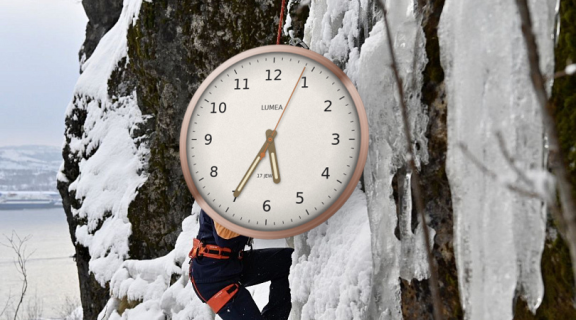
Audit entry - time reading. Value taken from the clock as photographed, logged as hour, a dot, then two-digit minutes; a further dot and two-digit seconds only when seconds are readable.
5.35.04
